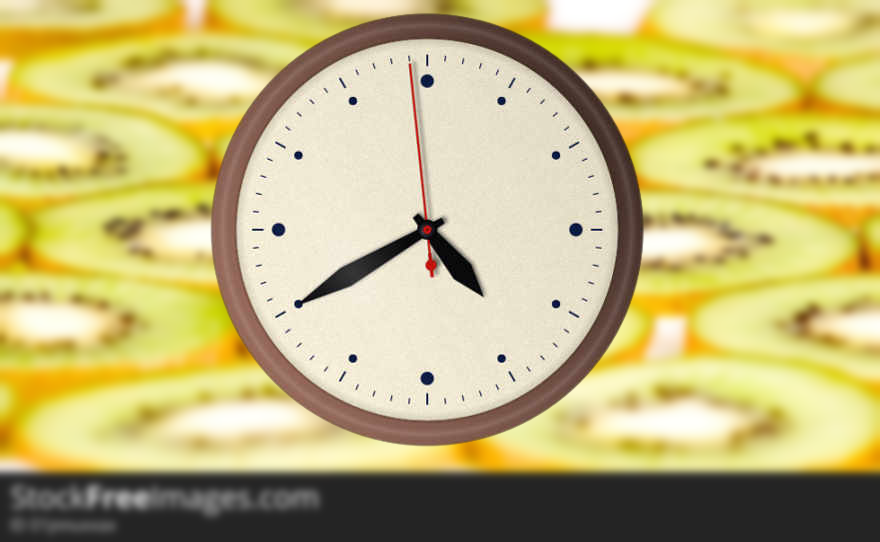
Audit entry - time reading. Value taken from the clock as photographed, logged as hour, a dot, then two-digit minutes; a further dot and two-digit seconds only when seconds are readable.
4.39.59
